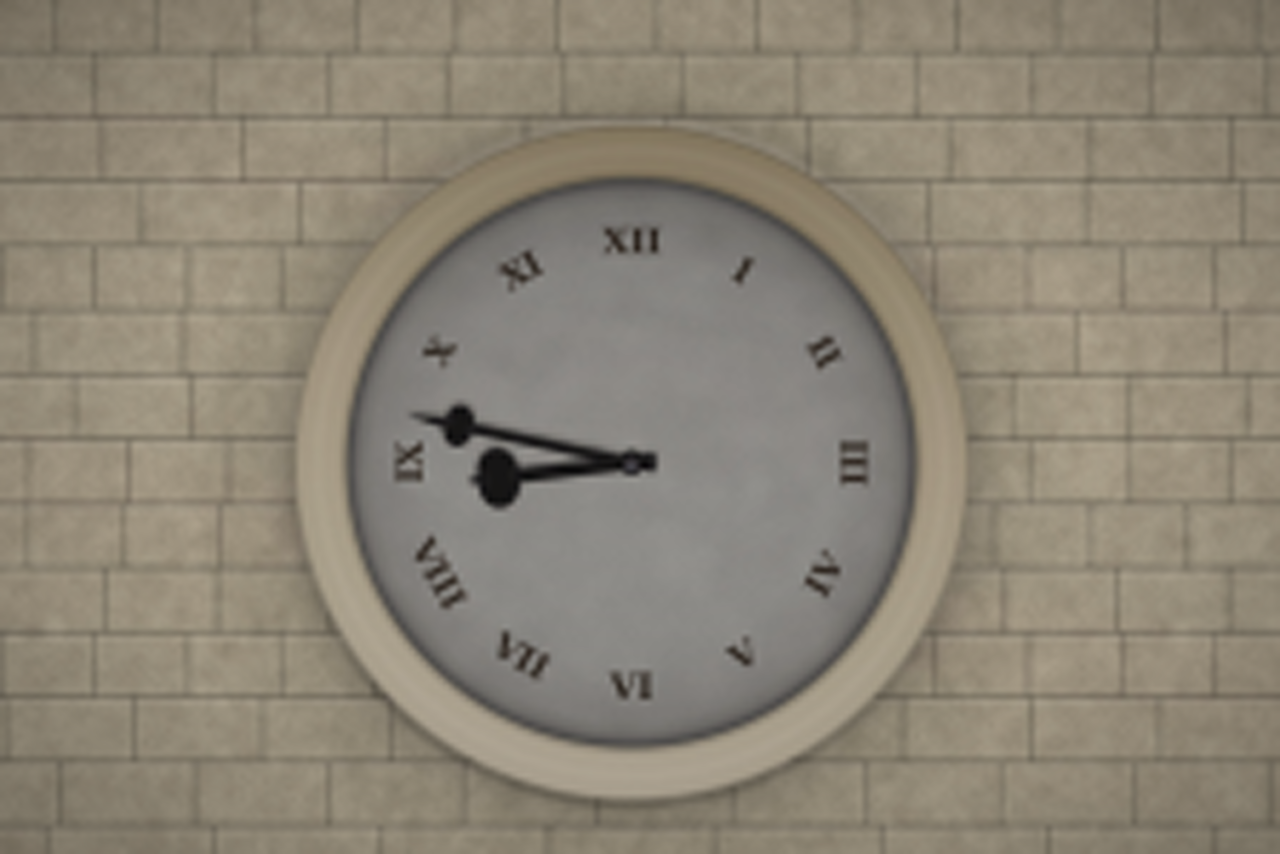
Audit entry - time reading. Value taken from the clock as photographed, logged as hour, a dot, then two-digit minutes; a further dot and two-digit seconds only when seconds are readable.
8.47
